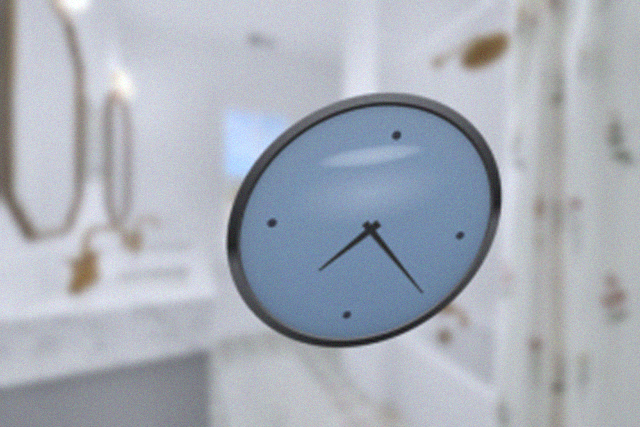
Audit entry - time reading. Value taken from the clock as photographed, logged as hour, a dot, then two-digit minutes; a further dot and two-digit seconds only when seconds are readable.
7.22
